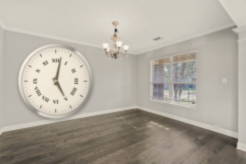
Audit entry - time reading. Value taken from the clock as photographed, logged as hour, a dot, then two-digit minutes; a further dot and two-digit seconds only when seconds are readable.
5.02
